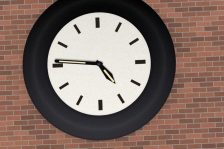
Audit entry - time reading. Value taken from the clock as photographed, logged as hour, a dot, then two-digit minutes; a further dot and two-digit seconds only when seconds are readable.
4.46
